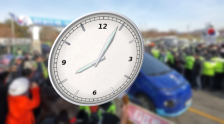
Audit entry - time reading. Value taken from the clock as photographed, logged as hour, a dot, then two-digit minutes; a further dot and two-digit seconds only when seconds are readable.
8.04
